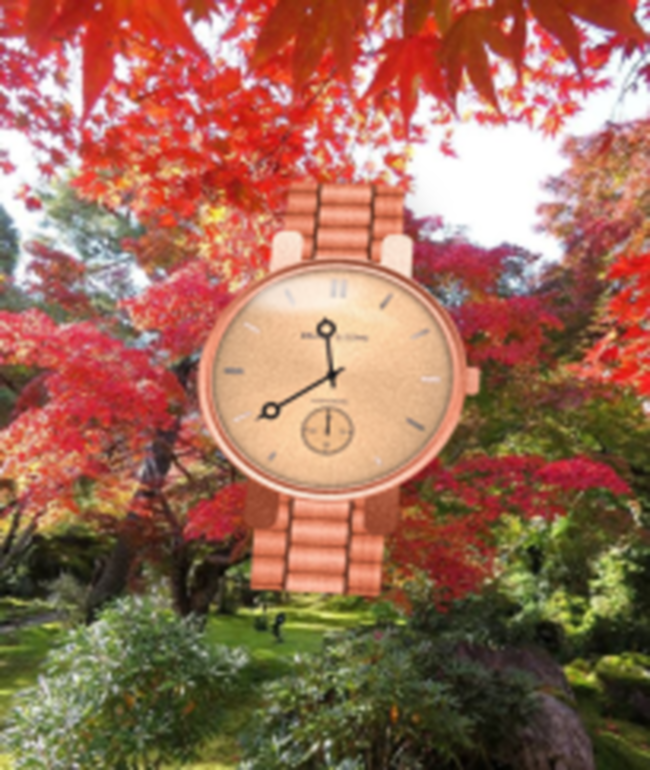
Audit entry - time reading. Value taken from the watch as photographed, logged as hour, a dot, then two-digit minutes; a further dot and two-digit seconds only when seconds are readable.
11.39
